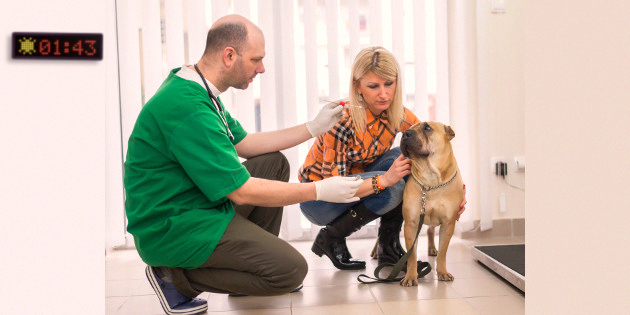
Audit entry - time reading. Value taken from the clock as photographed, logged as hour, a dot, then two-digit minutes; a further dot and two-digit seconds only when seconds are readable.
1.43
